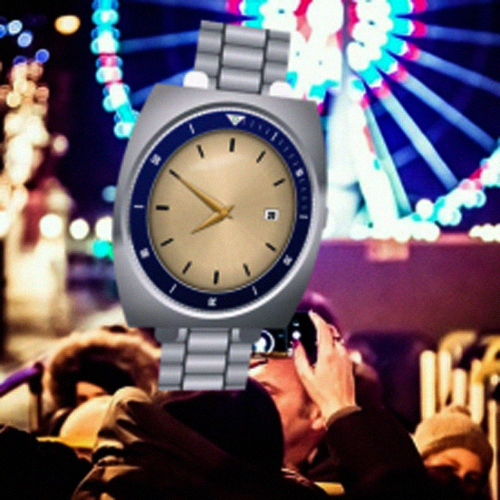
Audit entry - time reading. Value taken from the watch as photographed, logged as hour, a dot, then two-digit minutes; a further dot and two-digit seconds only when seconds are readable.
7.50
